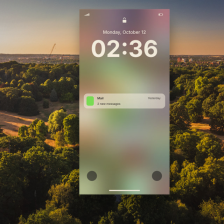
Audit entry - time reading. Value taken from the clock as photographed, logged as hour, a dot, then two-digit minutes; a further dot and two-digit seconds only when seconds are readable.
2.36
